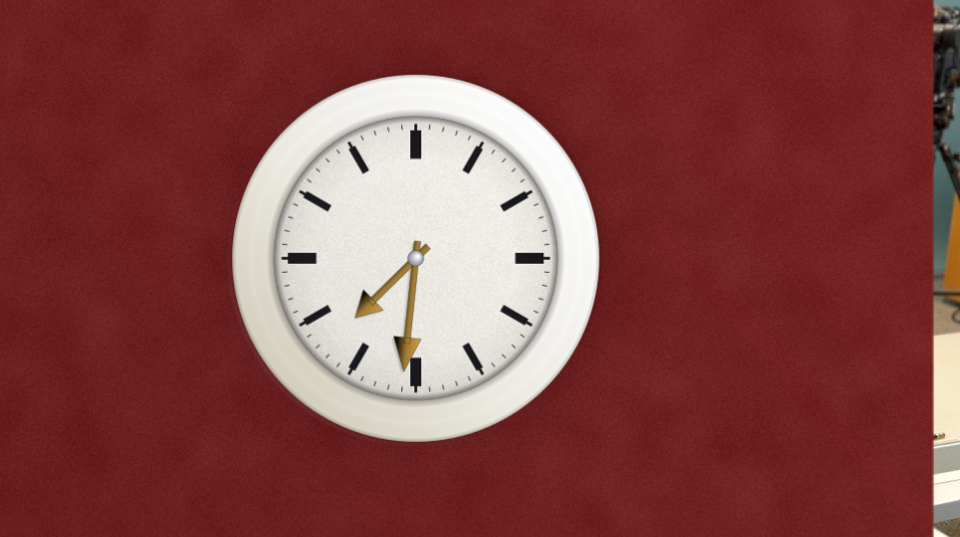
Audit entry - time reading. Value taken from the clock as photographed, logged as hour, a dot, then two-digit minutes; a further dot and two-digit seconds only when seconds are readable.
7.31
